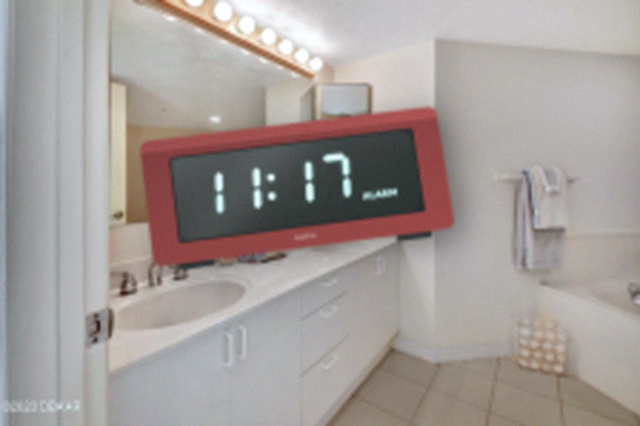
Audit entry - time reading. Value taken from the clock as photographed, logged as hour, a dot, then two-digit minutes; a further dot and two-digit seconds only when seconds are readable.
11.17
